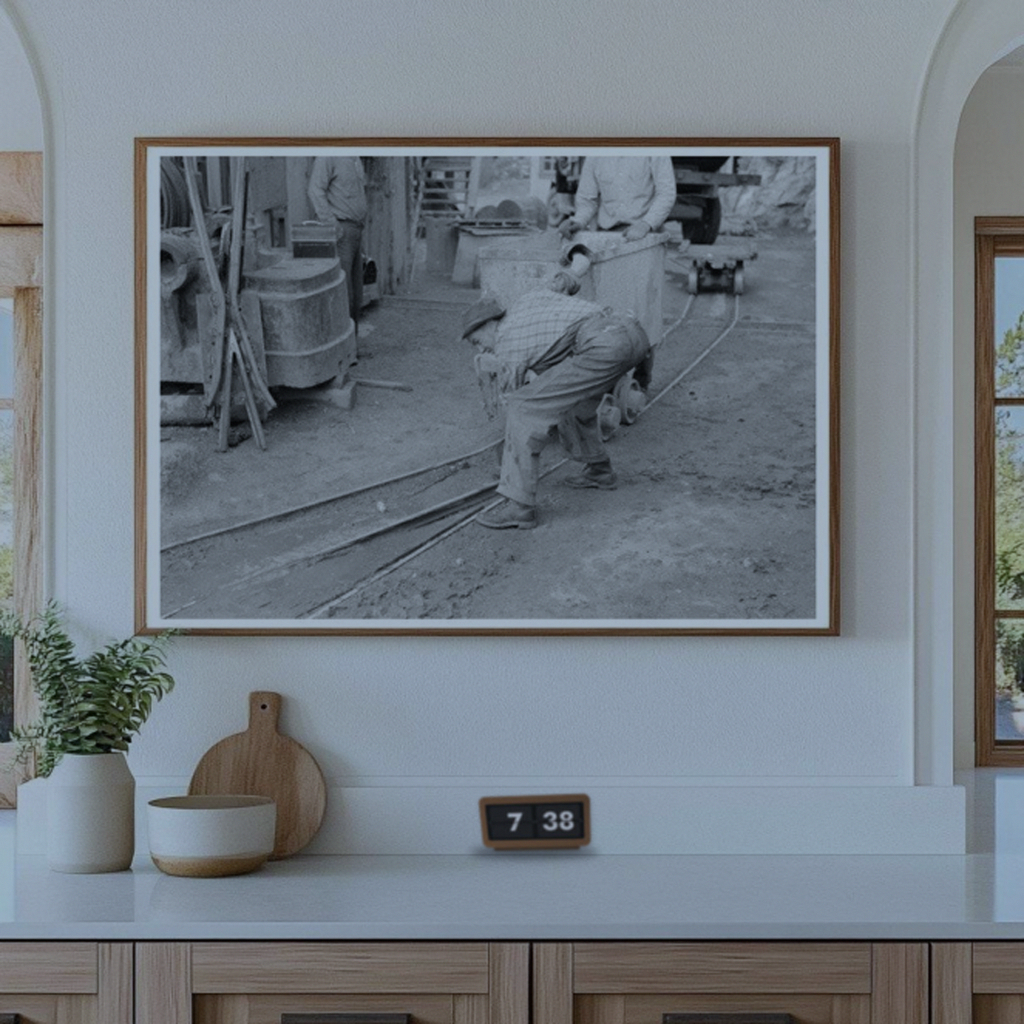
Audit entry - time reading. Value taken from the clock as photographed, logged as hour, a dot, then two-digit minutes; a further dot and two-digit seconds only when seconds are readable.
7.38
